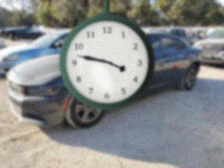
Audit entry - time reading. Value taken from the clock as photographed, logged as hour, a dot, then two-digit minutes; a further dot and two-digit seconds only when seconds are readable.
3.47
